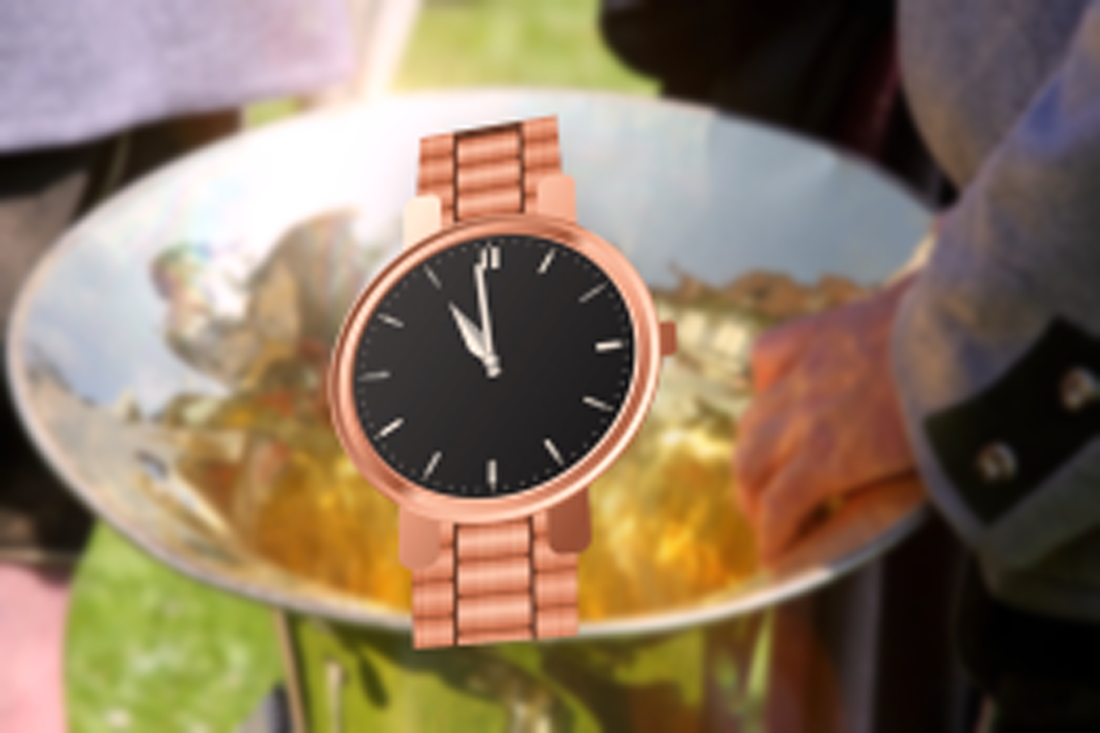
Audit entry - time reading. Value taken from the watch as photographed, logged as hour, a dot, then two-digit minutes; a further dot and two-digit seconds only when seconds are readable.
10.59
